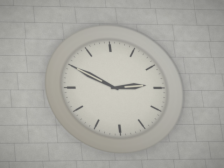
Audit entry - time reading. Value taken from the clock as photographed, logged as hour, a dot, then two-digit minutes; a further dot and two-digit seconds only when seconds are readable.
2.50
